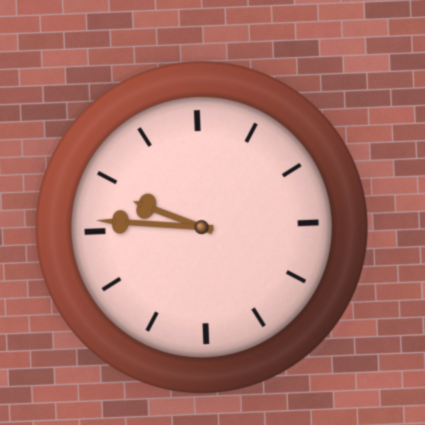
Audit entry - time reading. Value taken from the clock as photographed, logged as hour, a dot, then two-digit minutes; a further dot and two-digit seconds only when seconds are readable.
9.46
